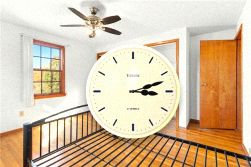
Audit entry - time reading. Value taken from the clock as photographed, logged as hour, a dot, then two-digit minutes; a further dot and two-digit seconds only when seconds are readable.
3.12
